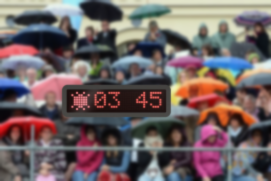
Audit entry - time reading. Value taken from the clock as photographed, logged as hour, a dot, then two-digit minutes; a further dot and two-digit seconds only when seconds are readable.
3.45
